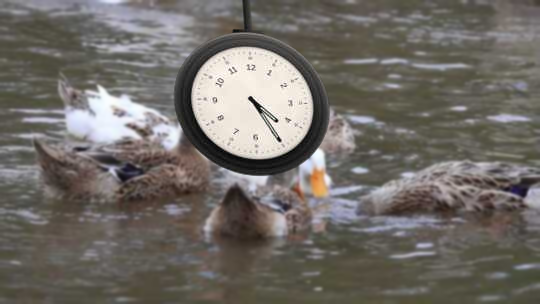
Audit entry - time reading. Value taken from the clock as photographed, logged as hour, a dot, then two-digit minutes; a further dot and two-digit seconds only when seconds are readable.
4.25
